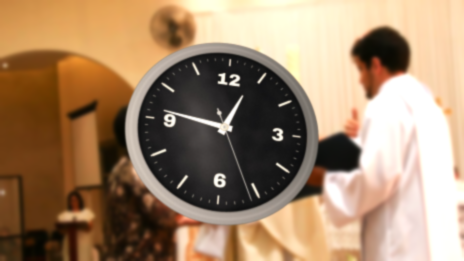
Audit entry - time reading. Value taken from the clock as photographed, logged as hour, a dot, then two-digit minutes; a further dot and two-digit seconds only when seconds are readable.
12.46.26
